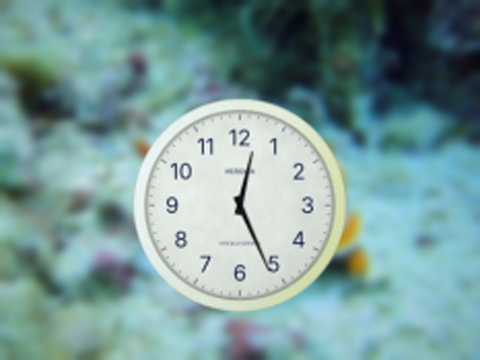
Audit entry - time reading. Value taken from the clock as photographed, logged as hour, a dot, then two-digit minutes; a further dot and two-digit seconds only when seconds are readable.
12.26
